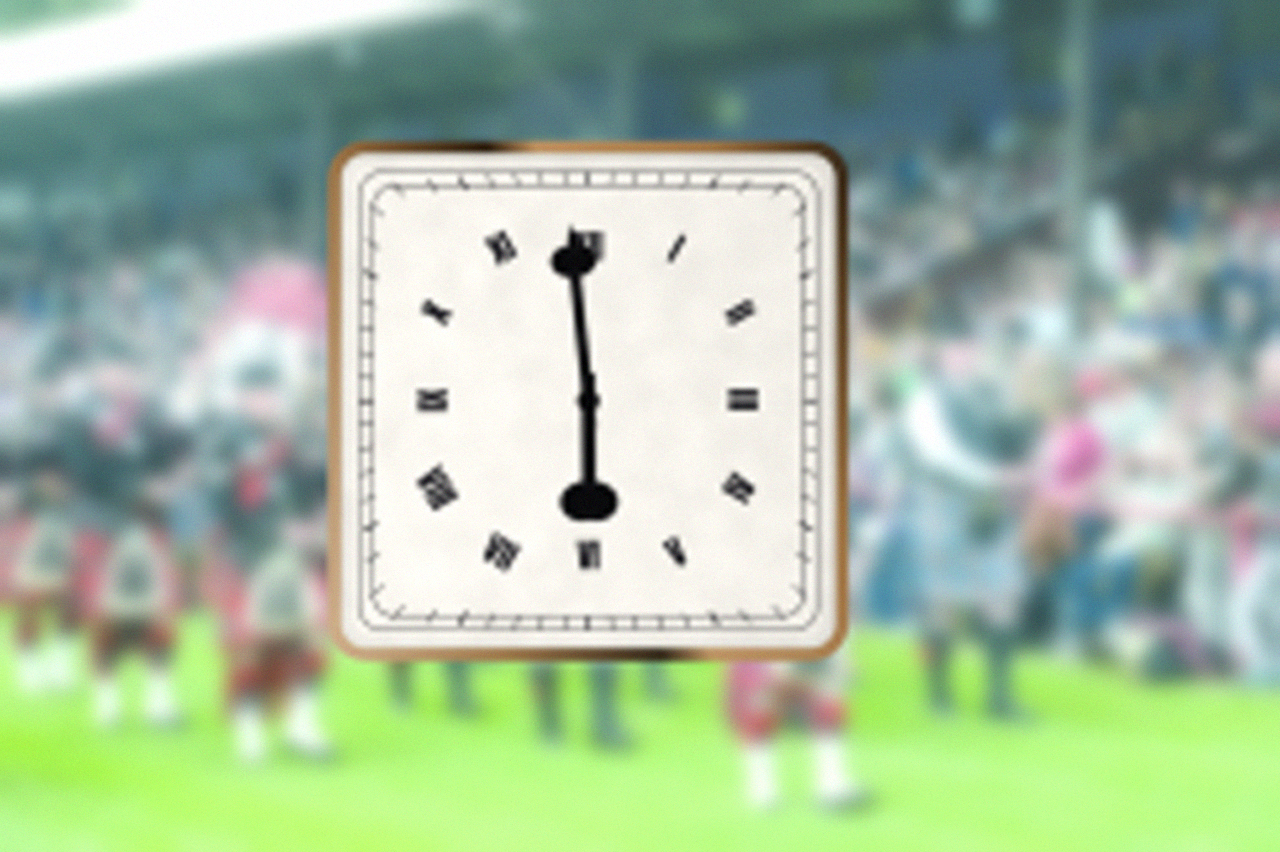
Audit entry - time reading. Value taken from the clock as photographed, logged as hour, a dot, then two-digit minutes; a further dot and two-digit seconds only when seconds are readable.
5.59
